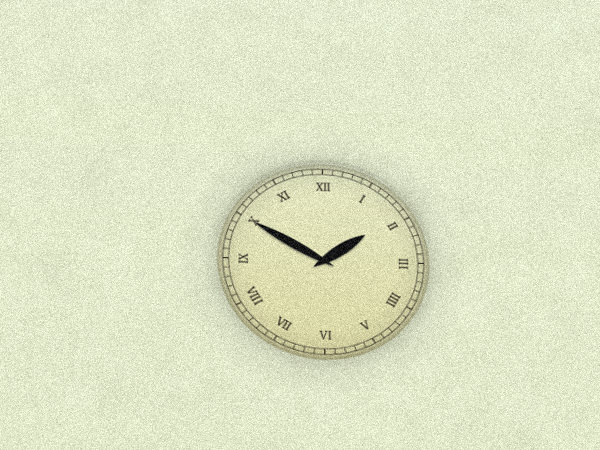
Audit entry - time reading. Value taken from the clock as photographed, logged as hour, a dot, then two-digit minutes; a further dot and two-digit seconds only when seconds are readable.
1.50
